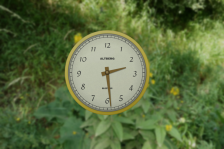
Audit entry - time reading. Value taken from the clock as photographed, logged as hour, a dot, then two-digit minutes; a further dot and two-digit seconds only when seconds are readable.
2.29
